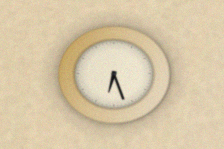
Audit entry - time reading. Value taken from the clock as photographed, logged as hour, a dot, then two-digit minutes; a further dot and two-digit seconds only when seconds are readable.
6.27
